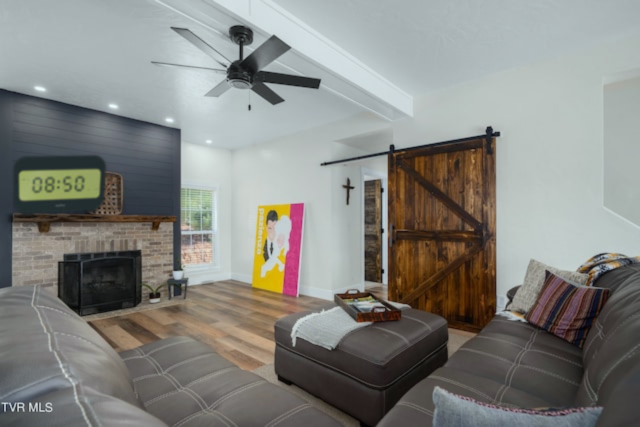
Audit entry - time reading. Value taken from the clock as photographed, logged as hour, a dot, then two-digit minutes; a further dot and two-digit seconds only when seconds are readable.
8.50
